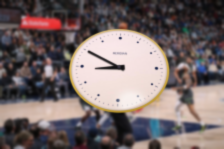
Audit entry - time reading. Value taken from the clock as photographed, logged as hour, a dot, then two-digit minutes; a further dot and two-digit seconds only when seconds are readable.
8.50
